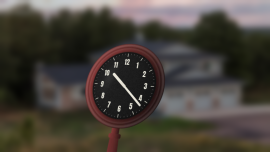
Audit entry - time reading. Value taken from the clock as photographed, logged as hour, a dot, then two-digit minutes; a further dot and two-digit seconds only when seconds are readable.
10.22
